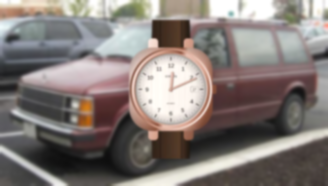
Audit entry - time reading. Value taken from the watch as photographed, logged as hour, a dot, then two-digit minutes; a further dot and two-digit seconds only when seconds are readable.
12.11
